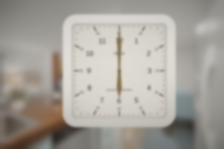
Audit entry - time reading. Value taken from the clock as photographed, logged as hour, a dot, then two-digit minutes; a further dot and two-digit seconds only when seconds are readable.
6.00
